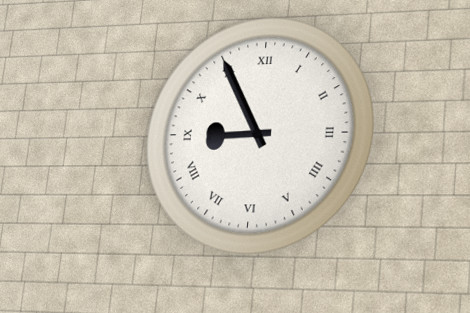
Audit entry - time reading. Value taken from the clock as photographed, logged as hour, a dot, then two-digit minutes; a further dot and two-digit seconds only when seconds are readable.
8.55
